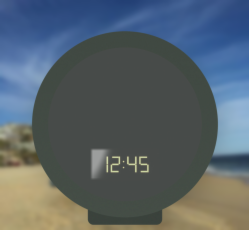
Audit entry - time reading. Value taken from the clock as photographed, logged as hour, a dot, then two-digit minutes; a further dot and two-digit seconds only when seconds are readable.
12.45
